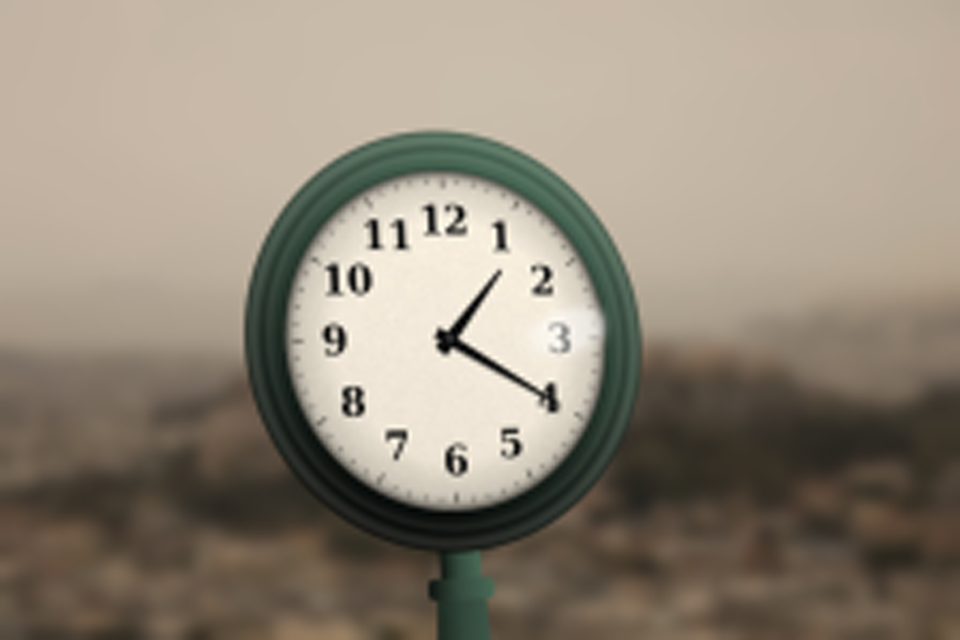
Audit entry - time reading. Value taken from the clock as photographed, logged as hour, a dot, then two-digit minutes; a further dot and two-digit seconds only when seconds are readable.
1.20
